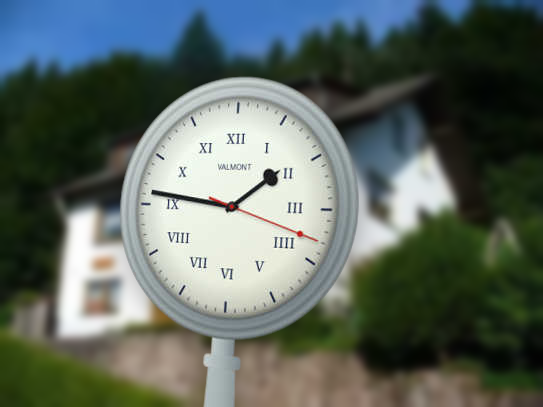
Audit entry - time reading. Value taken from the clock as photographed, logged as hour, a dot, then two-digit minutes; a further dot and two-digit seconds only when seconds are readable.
1.46.18
